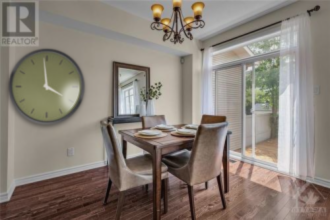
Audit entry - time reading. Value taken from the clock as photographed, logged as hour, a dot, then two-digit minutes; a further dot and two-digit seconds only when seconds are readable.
3.59
